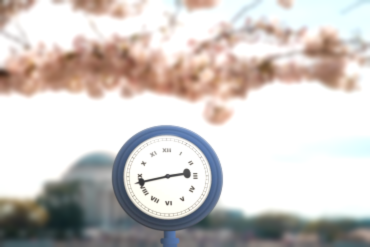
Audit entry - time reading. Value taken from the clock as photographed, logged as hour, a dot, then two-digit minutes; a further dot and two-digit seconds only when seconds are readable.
2.43
